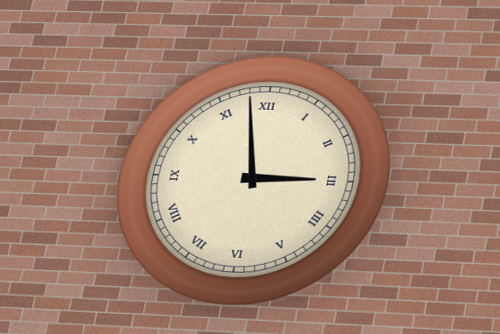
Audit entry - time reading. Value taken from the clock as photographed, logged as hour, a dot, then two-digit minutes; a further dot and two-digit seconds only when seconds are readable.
2.58
